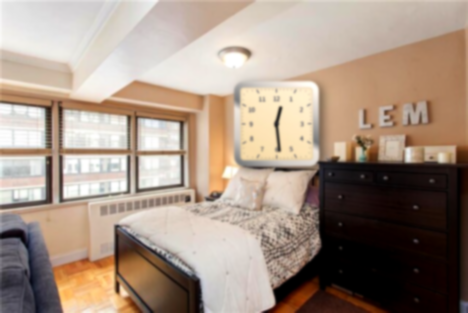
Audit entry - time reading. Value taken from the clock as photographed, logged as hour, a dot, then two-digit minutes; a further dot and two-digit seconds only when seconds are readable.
12.29
